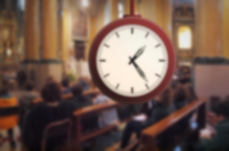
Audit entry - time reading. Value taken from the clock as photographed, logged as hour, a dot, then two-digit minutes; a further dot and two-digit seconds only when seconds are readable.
1.24
